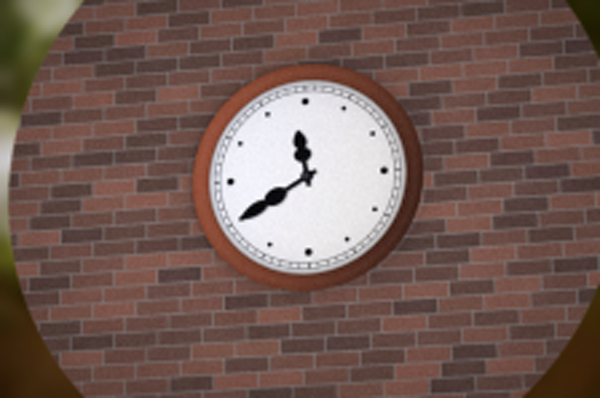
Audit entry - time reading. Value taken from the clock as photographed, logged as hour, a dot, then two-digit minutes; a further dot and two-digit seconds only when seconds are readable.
11.40
